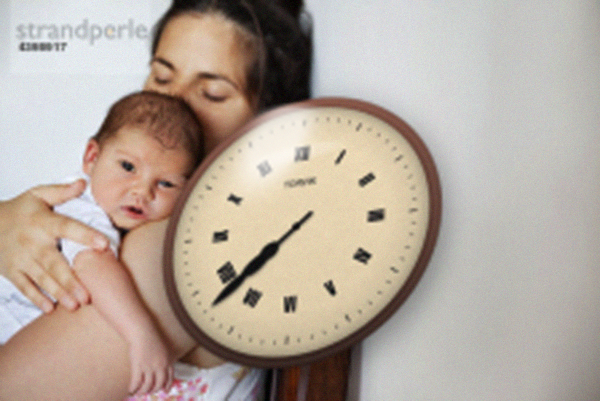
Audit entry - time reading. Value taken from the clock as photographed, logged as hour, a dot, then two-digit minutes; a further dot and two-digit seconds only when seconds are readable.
7.38
